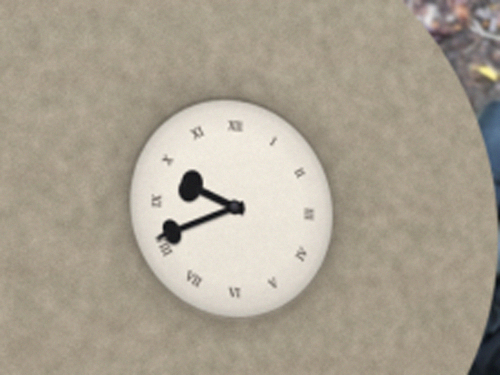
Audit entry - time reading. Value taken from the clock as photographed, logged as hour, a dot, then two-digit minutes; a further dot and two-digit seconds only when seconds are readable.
9.41
